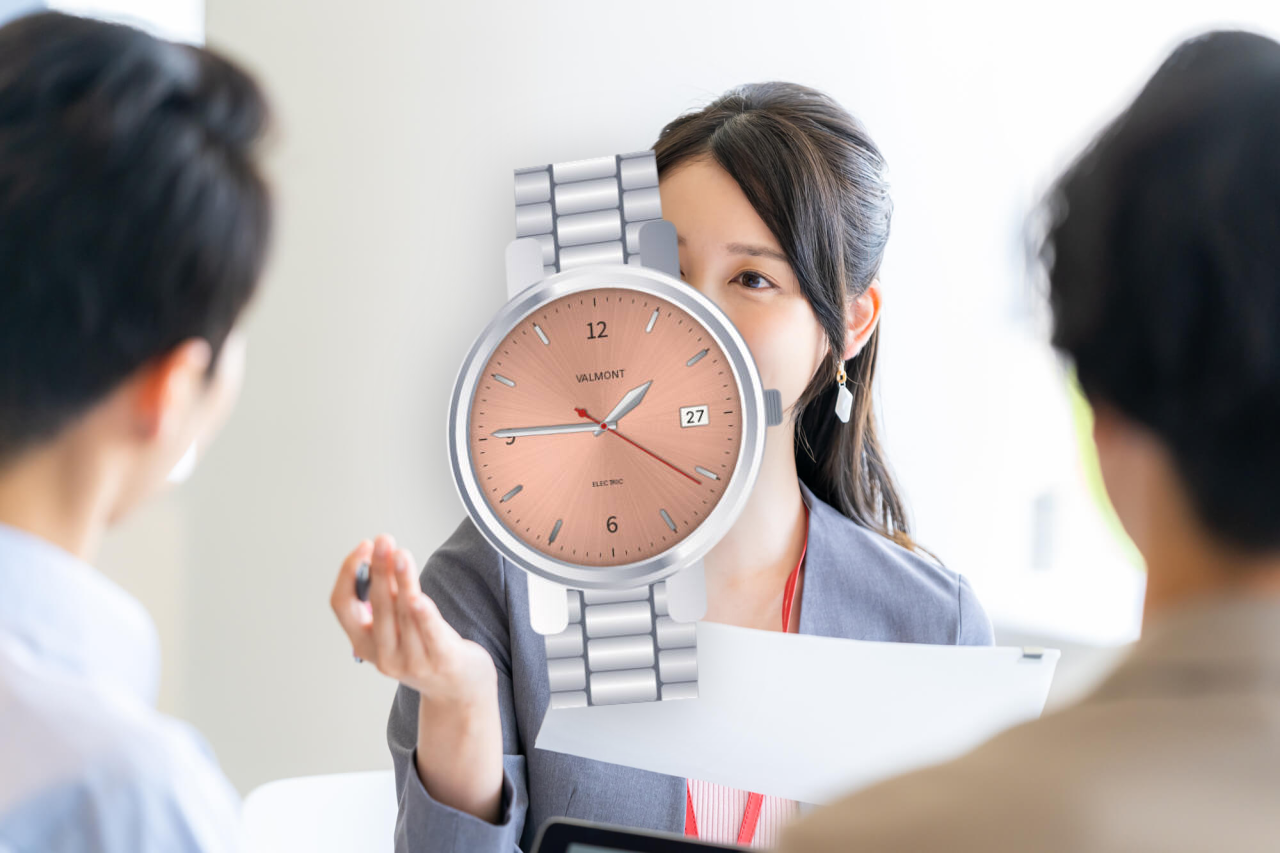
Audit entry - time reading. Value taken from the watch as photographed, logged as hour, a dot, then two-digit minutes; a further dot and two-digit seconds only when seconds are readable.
1.45.21
